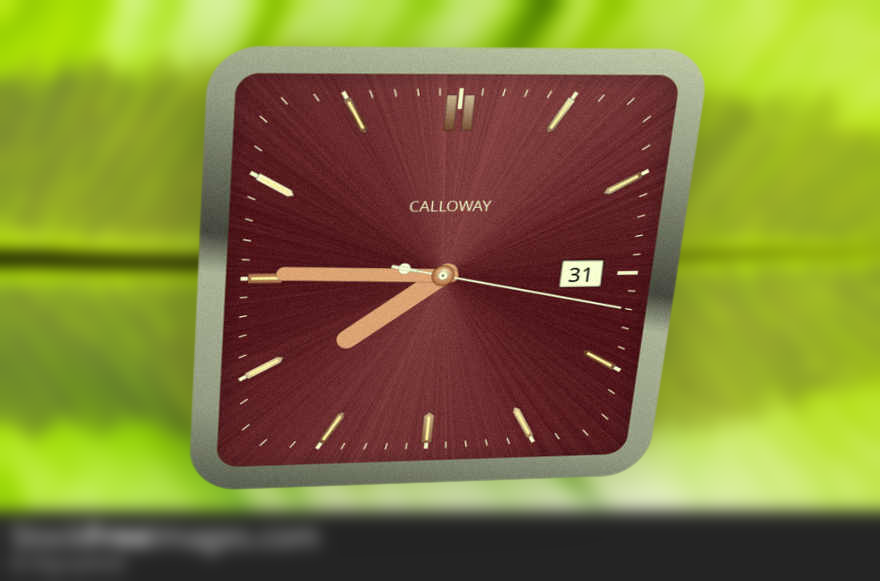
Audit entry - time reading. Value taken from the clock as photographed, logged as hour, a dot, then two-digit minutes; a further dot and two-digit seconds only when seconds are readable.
7.45.17
